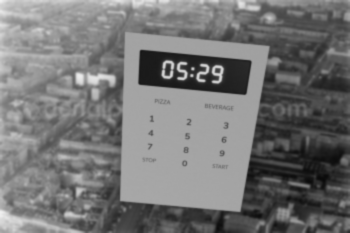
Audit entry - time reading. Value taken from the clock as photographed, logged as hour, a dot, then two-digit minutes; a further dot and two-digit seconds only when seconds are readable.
5.29
